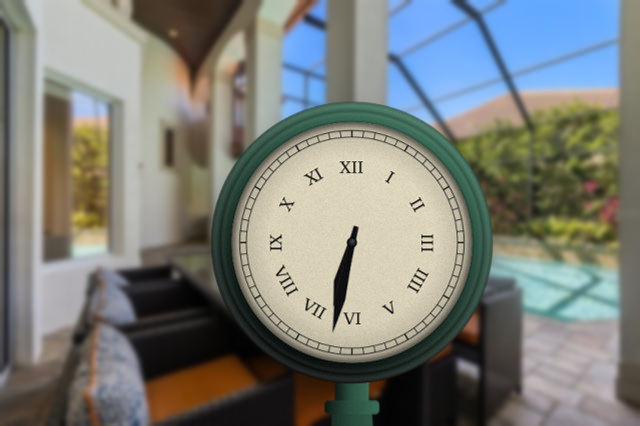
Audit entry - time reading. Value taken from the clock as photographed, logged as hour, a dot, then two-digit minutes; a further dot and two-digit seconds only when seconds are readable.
6.32
